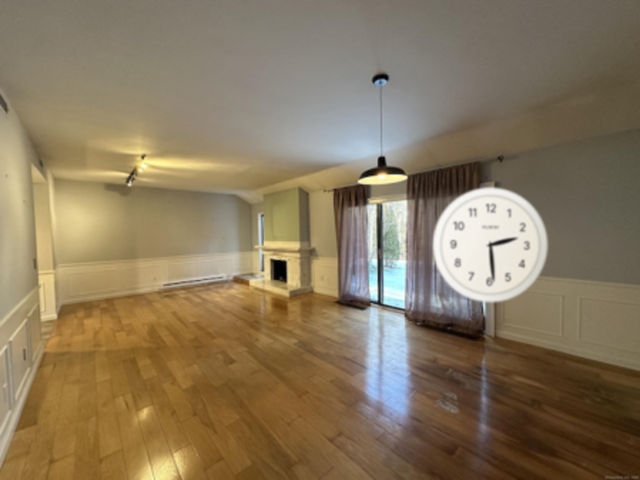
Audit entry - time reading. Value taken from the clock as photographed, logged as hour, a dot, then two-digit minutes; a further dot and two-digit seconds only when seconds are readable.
2.29
